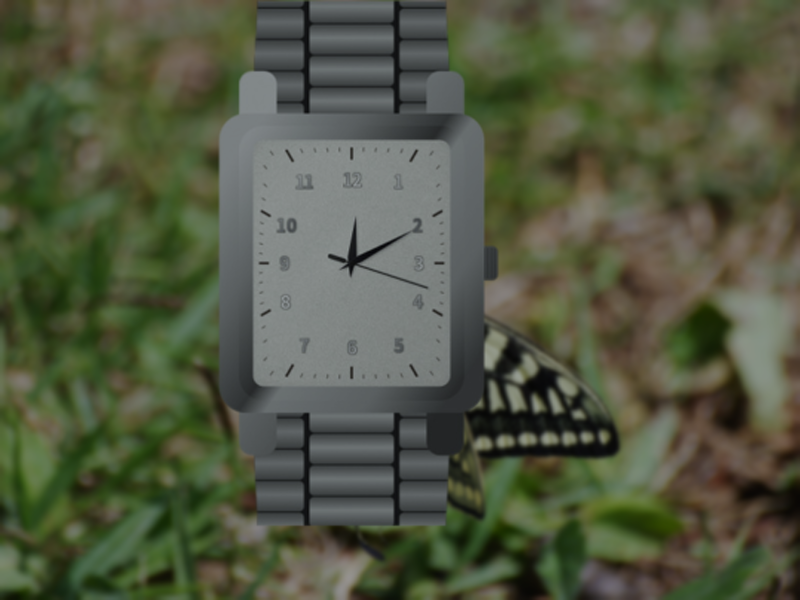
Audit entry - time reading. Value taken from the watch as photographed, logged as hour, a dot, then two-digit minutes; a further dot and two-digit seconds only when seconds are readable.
12.10.18
